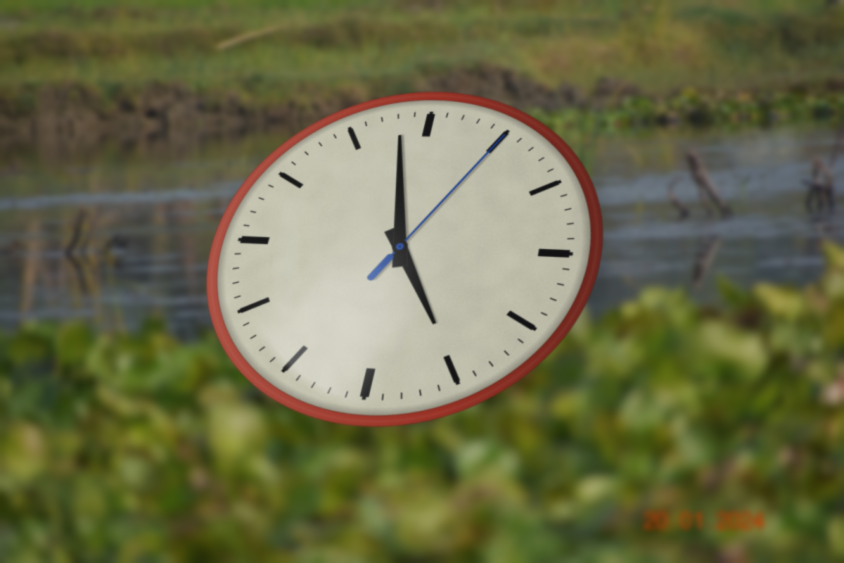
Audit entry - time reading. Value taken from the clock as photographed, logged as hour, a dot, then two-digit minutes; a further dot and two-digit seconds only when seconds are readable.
4.58.05
